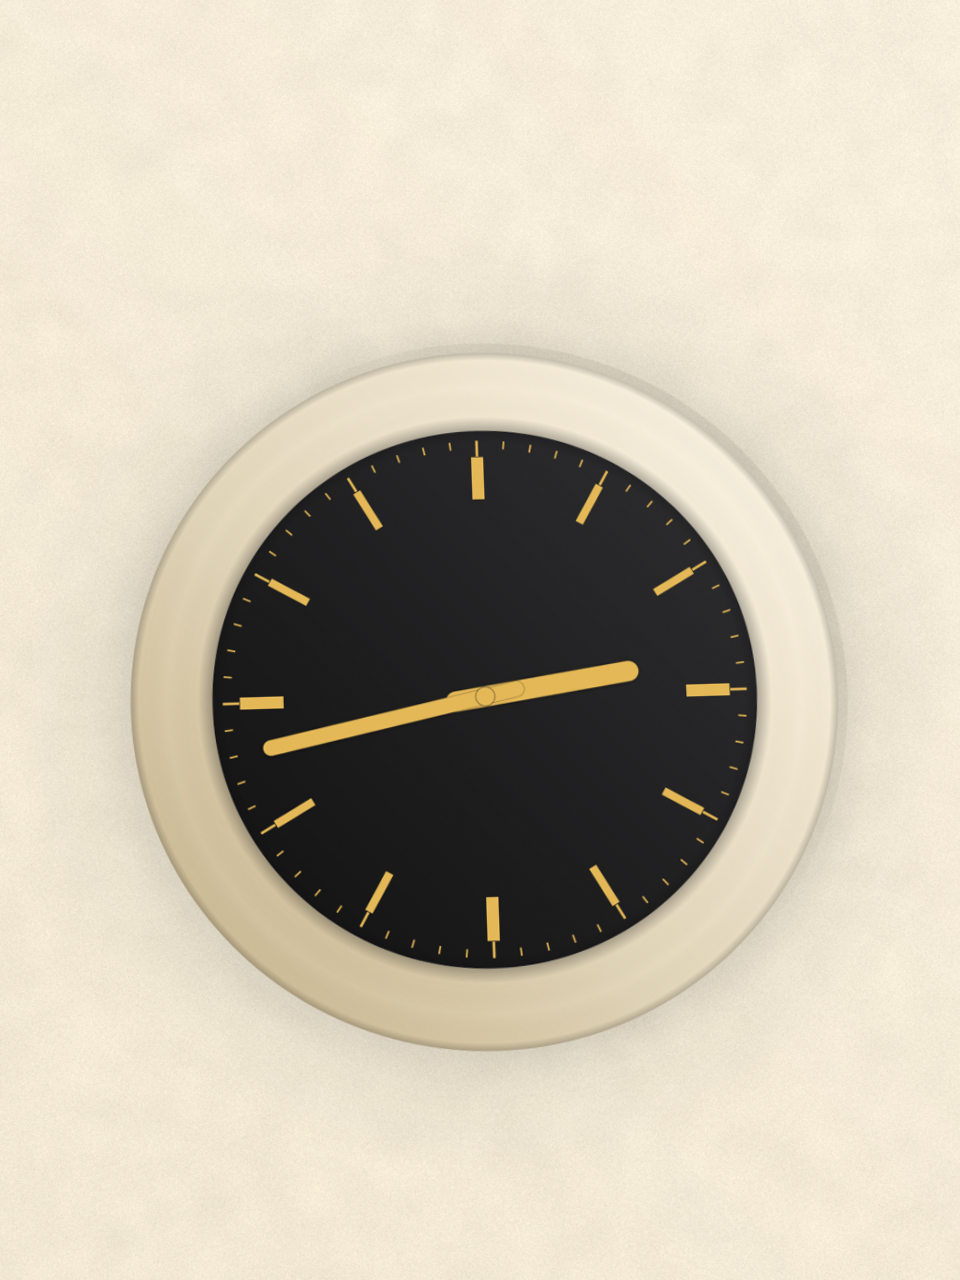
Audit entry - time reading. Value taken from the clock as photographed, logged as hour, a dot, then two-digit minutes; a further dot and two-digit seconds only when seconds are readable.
2.43
